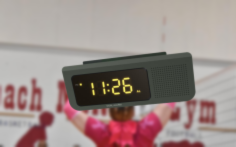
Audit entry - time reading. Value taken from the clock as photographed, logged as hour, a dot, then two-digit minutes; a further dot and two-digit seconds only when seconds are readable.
11.26
